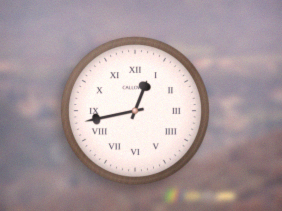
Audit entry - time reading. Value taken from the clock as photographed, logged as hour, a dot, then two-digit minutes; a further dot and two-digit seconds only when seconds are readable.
12.43
